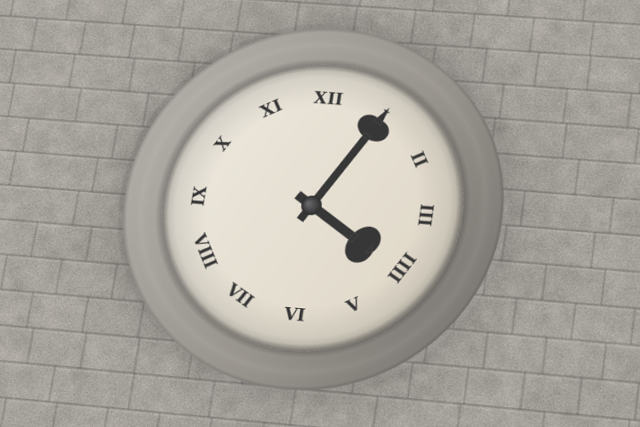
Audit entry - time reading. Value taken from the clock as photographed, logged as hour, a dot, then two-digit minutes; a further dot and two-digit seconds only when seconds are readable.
4.05
